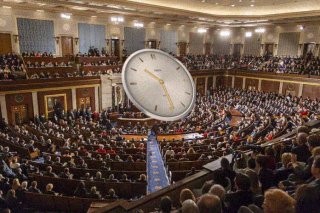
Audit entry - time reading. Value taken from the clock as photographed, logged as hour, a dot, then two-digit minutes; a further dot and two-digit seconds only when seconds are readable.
10.29
